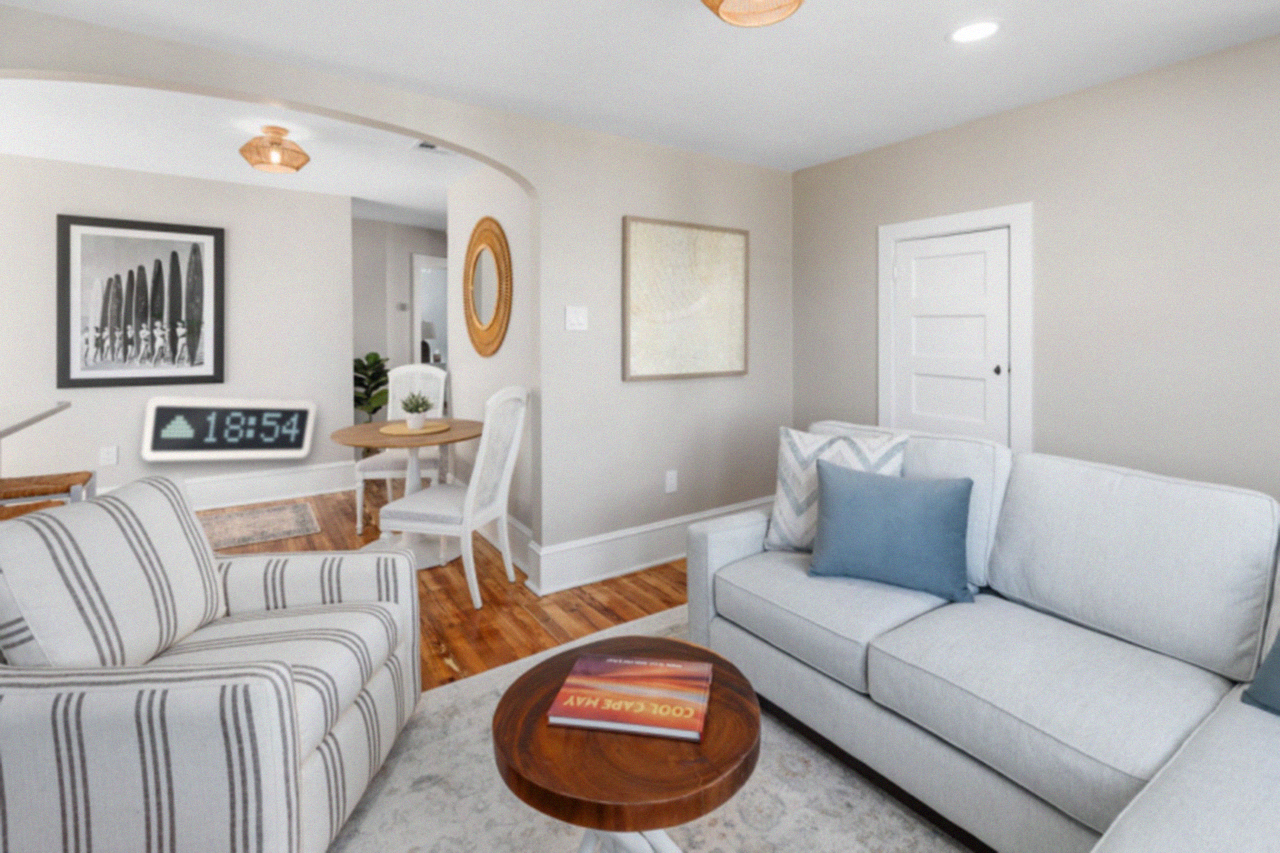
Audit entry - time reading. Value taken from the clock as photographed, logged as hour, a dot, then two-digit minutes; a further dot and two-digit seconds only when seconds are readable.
18.54
